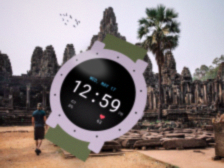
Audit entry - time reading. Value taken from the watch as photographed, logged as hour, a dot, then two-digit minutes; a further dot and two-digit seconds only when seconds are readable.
12.59
